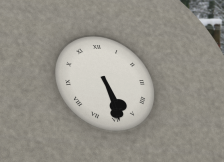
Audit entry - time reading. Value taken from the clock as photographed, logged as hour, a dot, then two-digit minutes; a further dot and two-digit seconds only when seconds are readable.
5.29
